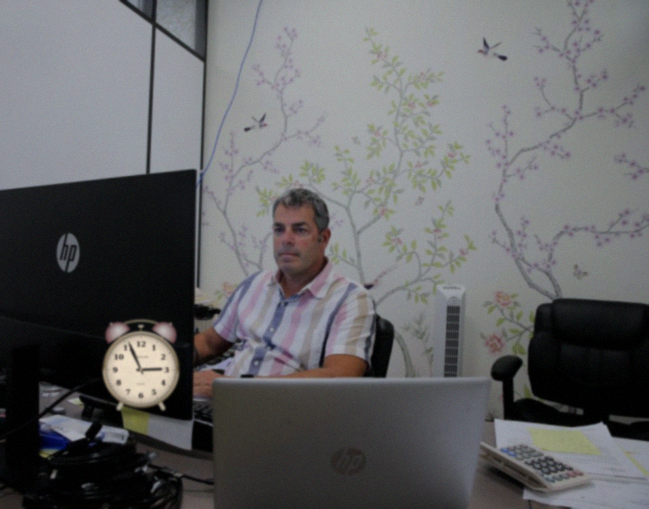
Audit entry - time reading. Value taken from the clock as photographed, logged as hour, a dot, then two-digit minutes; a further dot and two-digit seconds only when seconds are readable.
2.56
